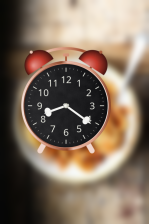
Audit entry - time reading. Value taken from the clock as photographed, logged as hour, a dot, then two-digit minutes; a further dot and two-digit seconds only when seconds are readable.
8.21
